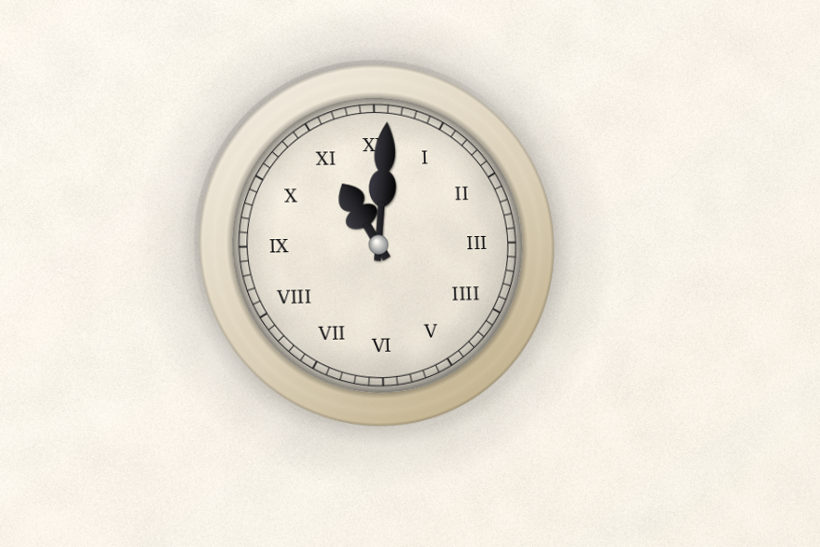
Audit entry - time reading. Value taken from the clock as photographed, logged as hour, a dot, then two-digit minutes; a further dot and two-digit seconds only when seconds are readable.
11.01
